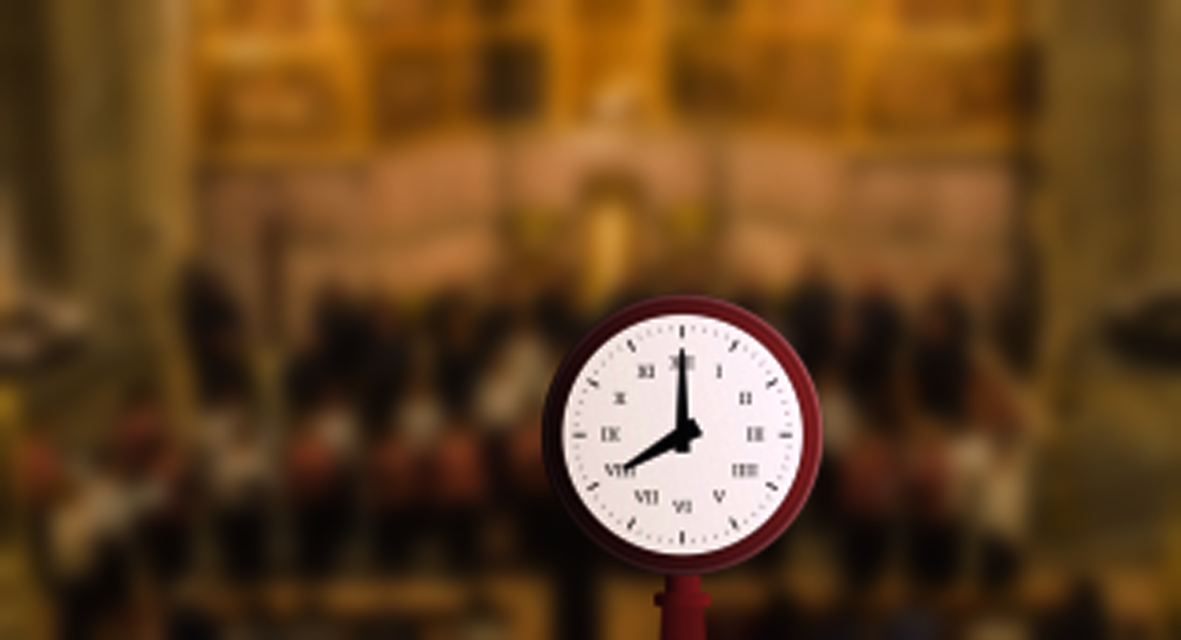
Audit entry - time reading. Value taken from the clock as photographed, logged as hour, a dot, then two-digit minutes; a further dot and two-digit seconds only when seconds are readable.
8.00
